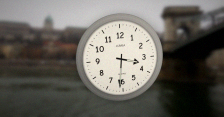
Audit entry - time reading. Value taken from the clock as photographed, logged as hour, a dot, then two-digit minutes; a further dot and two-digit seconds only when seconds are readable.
3.31
